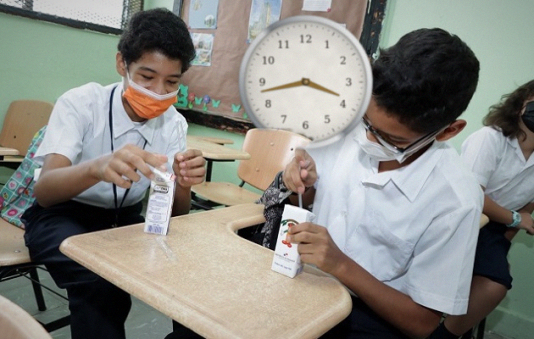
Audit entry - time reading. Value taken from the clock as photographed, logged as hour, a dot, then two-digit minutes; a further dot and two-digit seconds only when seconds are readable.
3.43
